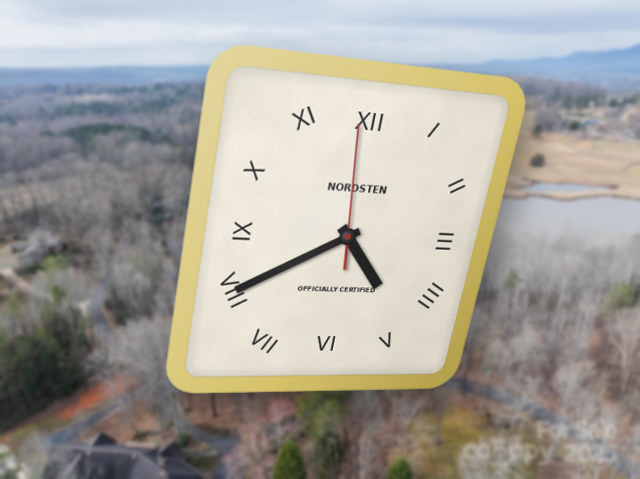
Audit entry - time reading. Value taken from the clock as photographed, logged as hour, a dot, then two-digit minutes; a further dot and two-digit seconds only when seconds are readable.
4.39.59
